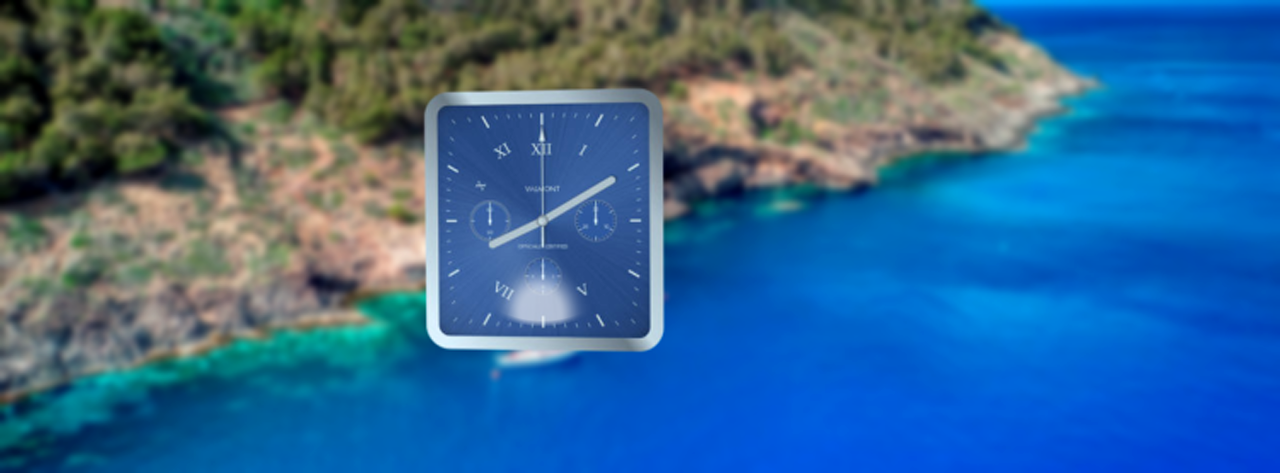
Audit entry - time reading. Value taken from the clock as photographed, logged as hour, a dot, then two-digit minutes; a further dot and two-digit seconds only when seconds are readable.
8.10
